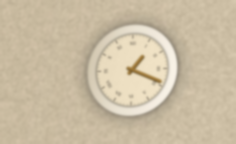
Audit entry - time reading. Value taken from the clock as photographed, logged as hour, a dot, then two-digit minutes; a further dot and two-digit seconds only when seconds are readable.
1.19
